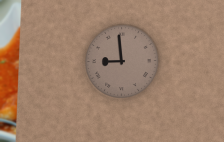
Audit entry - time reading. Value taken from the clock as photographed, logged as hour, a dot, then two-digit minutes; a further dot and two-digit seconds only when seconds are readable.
8.59
